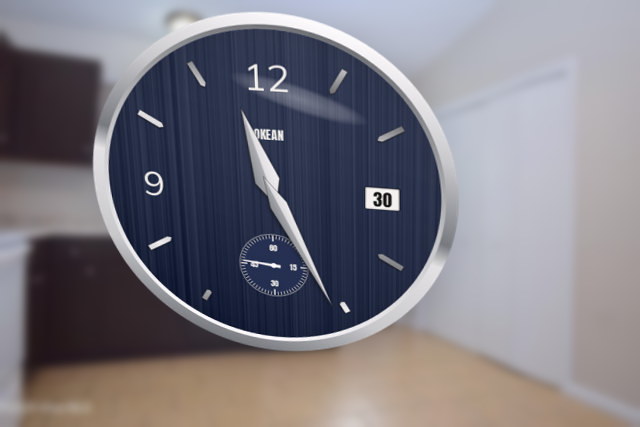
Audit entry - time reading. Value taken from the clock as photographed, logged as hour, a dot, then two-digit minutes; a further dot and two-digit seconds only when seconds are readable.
11.25.46
